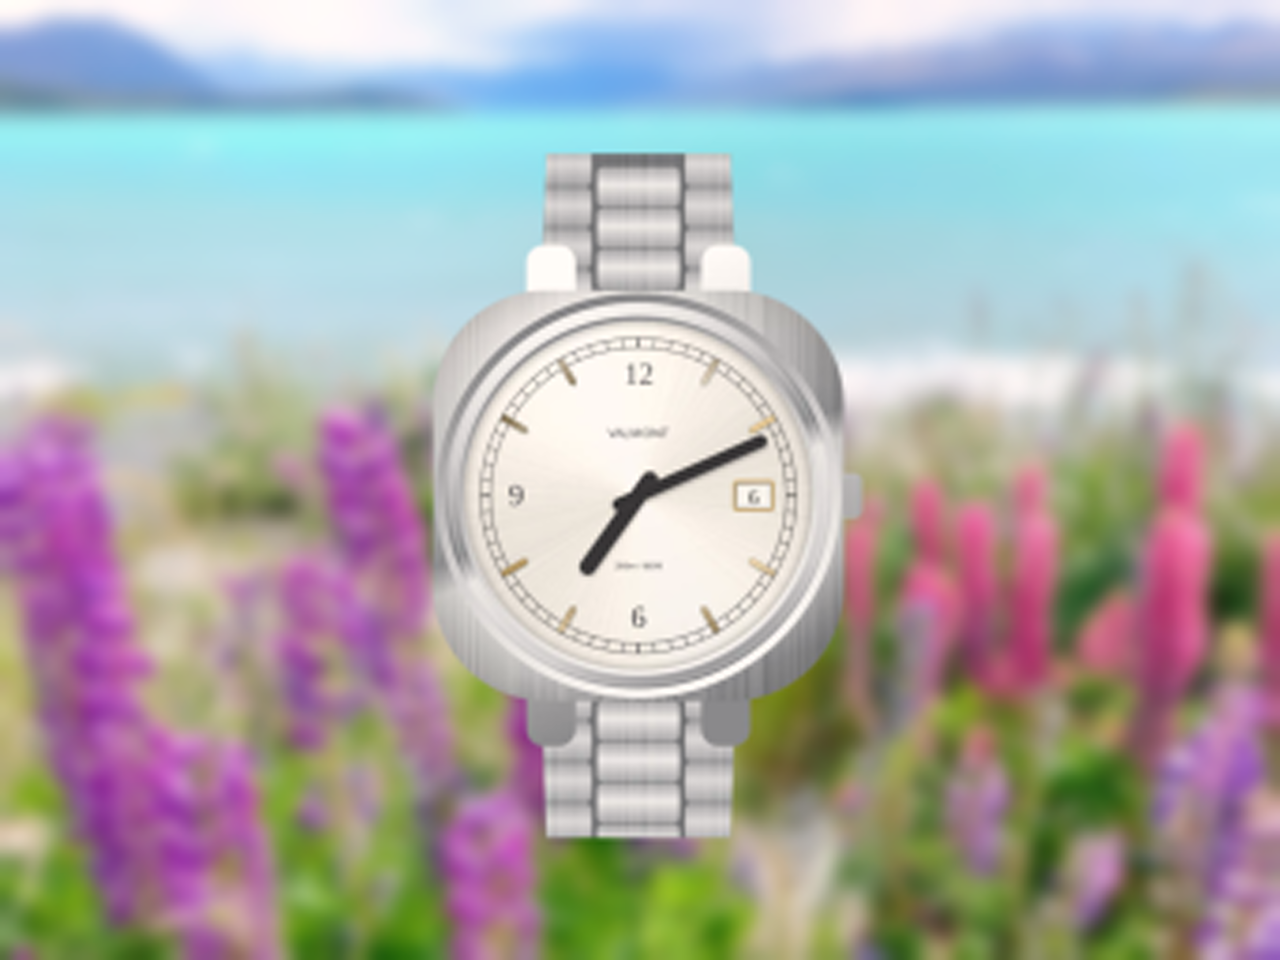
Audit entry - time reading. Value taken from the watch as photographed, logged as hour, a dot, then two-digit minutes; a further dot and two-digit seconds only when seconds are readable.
7.11
